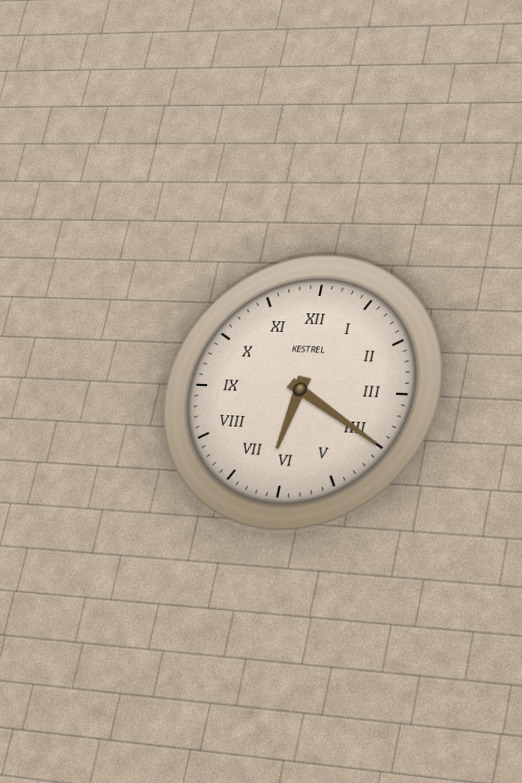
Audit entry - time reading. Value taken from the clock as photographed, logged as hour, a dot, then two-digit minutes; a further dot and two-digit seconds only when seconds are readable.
6.20
